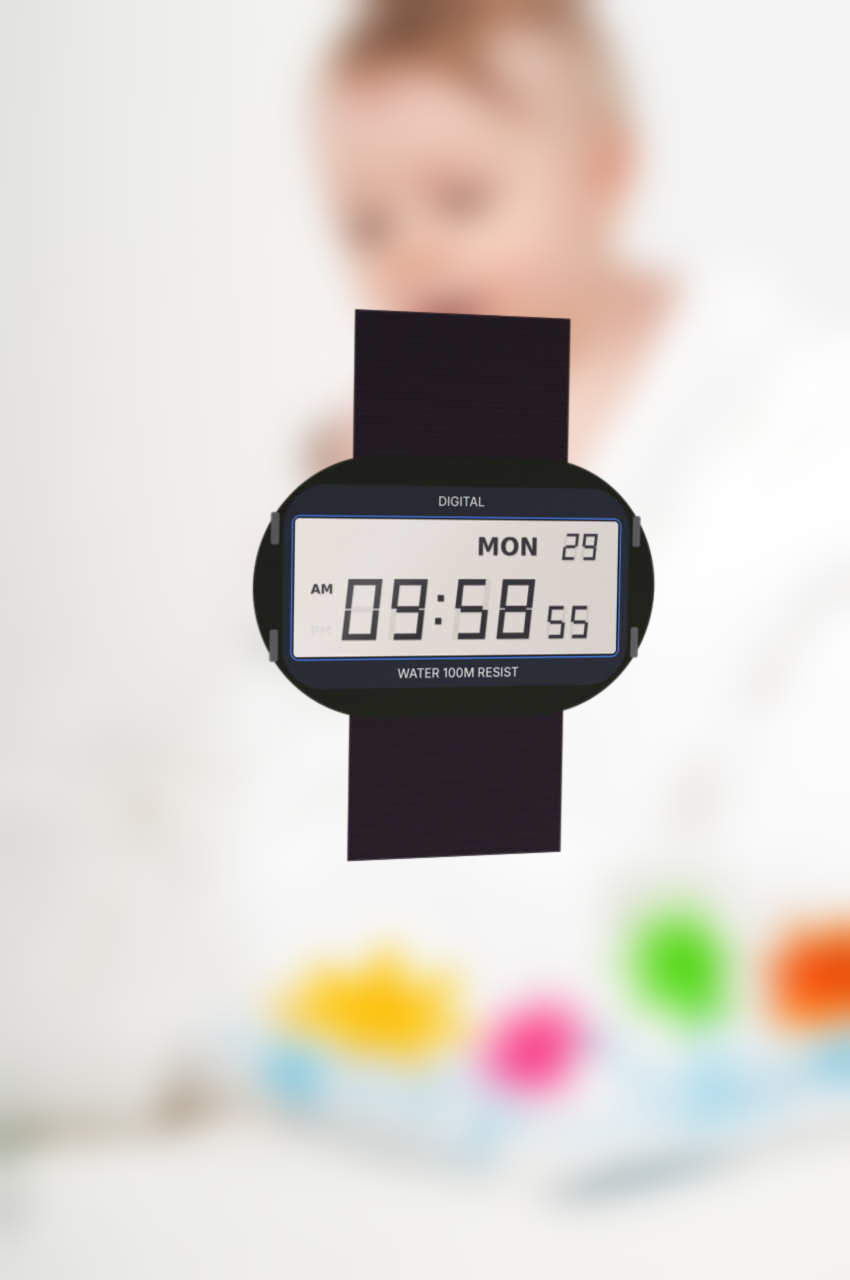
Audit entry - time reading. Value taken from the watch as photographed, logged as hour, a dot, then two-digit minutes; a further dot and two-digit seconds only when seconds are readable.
9.58.55
